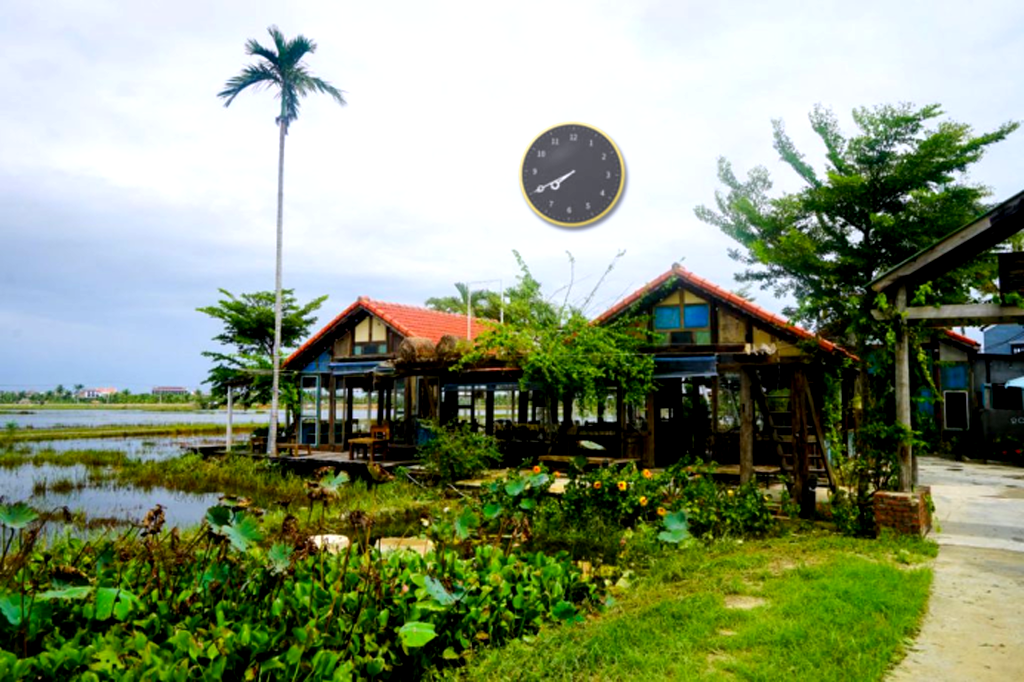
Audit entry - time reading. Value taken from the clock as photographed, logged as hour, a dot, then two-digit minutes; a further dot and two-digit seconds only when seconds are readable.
7.40
